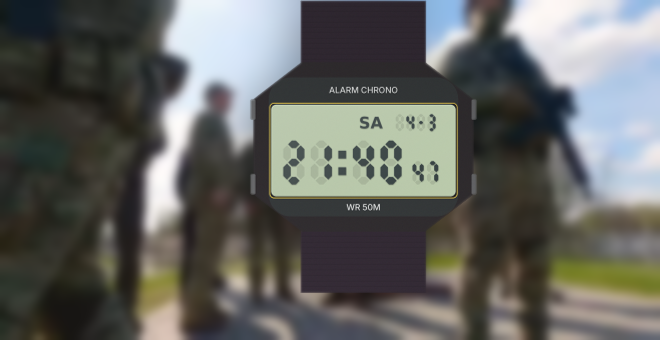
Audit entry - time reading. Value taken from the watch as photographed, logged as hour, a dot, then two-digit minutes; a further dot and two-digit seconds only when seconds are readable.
21.40.47
